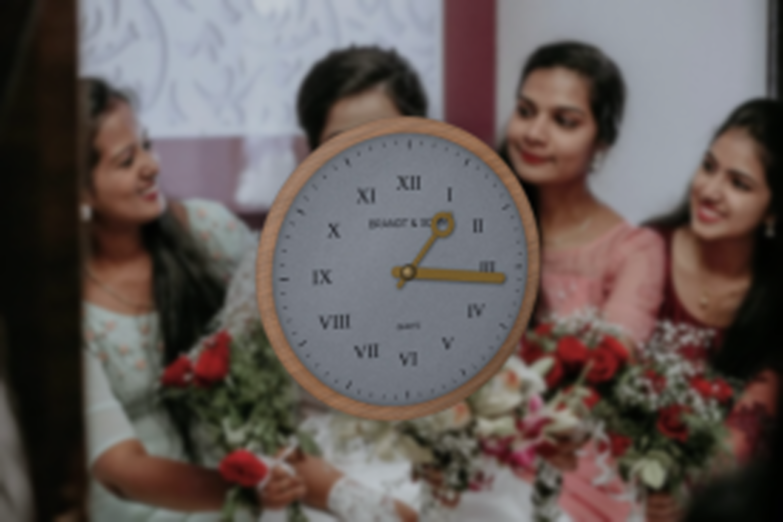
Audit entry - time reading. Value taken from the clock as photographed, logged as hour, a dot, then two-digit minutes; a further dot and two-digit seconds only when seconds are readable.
1.16
